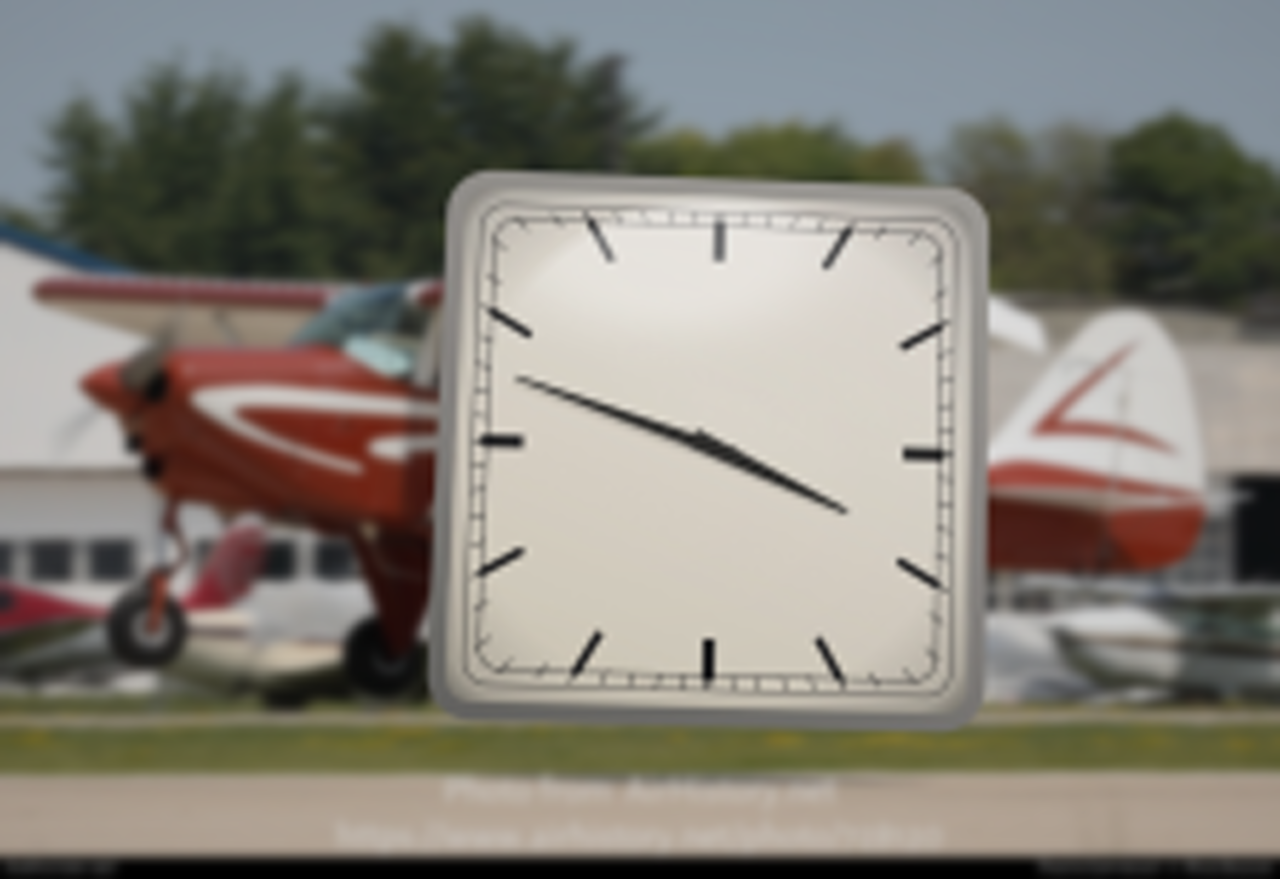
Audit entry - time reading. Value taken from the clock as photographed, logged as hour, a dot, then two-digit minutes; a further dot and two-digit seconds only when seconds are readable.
3.48
